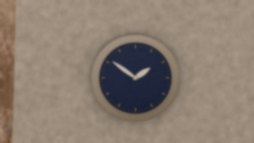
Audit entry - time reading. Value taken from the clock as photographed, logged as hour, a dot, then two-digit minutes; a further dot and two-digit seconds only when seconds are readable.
1.51
